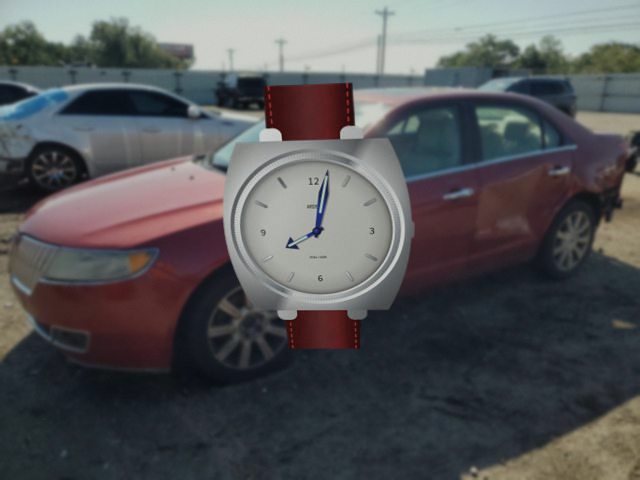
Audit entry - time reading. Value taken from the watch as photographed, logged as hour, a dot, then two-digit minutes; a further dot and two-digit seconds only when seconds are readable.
8.02
